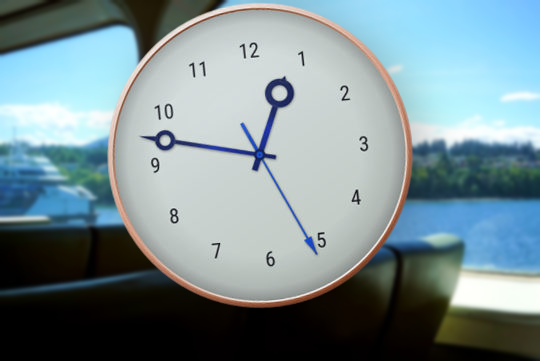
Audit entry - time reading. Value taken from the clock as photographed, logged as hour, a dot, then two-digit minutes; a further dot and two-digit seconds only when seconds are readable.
12.47.26
